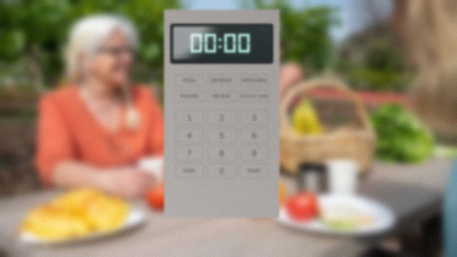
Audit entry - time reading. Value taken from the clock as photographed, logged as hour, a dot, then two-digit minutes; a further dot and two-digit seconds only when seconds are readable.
0.00
